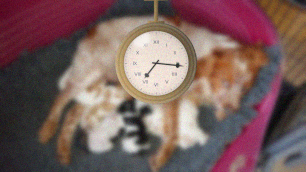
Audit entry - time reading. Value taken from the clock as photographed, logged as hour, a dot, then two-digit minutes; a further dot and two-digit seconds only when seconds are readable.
7.16
